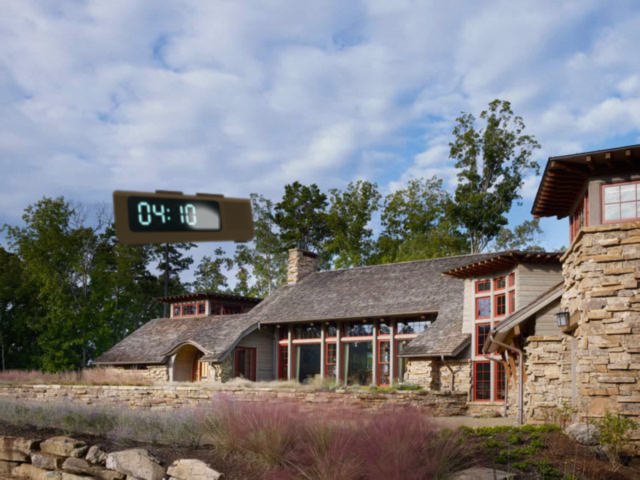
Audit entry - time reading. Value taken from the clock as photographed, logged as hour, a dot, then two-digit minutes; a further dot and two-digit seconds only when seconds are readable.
4.10
